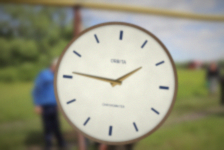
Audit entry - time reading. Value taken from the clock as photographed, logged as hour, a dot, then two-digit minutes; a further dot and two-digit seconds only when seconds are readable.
1.46
